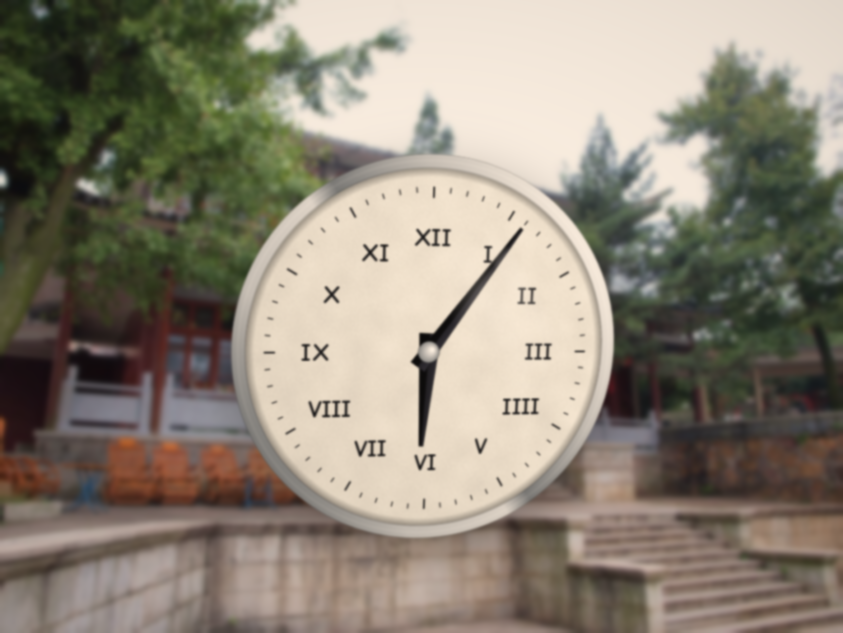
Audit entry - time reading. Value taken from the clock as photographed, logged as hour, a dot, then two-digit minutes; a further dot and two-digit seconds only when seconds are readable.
6.06
